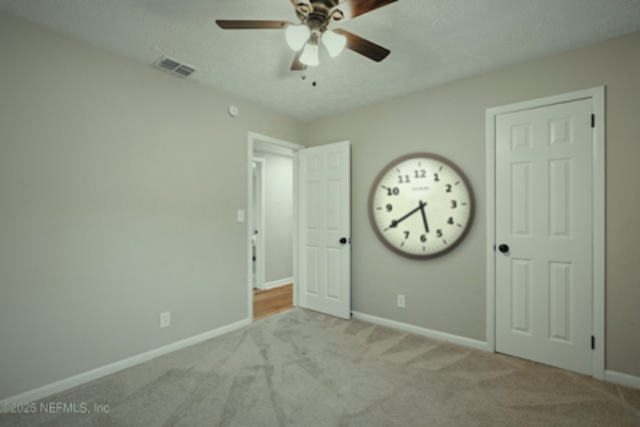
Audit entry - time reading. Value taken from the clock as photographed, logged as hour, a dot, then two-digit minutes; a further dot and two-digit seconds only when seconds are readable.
5.40
